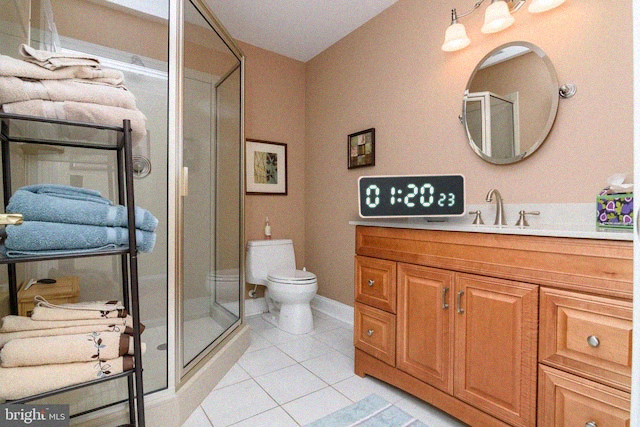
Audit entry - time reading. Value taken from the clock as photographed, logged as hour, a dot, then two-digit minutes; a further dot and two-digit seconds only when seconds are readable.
1.20.23
